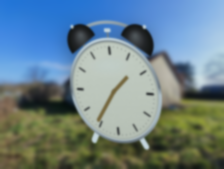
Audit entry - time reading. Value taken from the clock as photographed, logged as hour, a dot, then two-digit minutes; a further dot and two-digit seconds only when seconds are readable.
1.36
